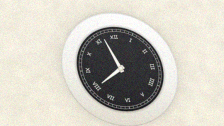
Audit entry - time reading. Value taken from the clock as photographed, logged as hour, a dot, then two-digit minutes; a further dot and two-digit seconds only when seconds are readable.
7.57
